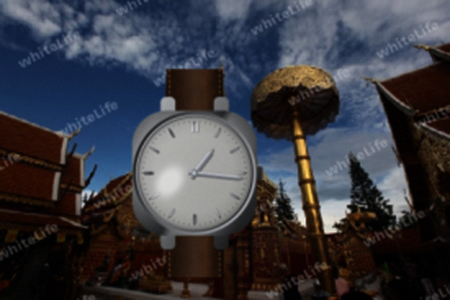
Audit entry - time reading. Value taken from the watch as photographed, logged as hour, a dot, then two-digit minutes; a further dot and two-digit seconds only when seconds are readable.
1.16
